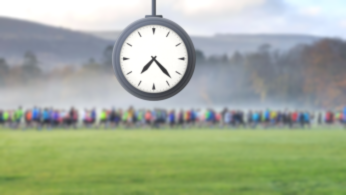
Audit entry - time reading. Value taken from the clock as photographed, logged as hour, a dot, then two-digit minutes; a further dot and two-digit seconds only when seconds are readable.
7.23
